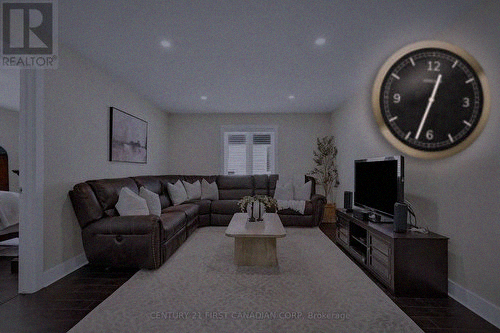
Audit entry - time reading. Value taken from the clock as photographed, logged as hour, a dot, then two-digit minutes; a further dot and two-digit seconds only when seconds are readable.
12.33
